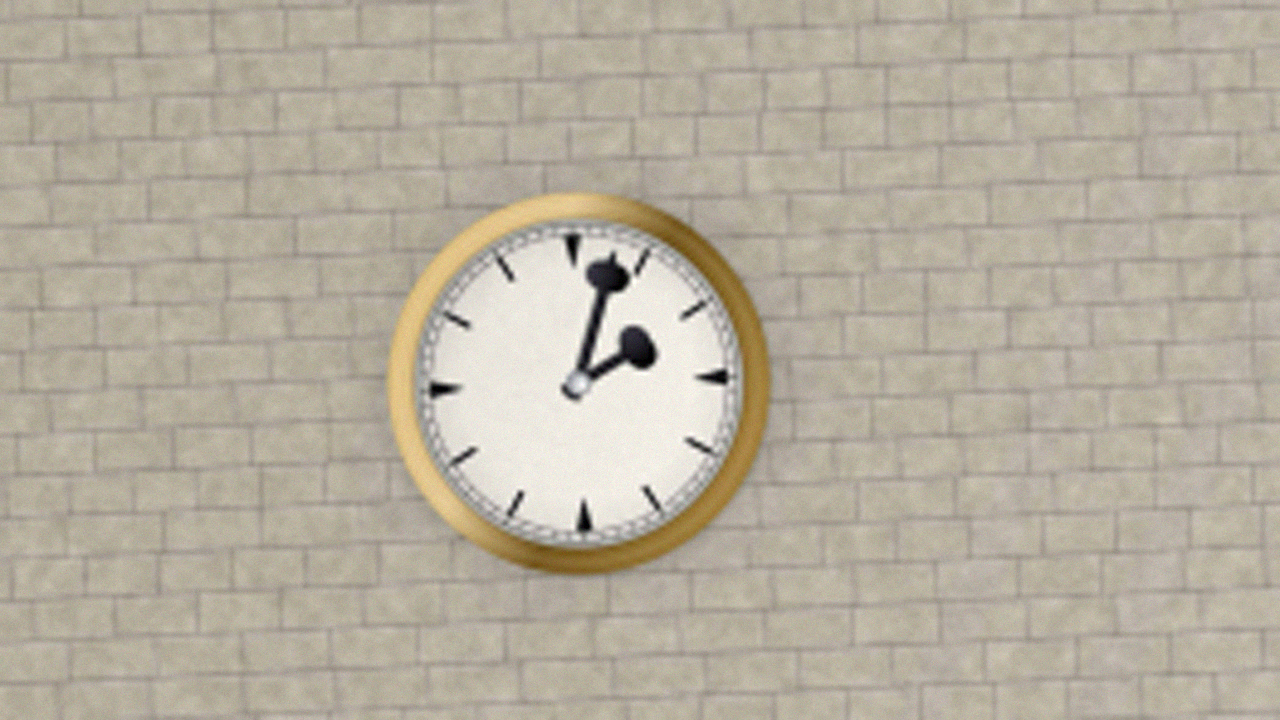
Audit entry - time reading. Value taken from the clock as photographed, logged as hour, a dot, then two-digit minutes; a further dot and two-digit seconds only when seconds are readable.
2.03
